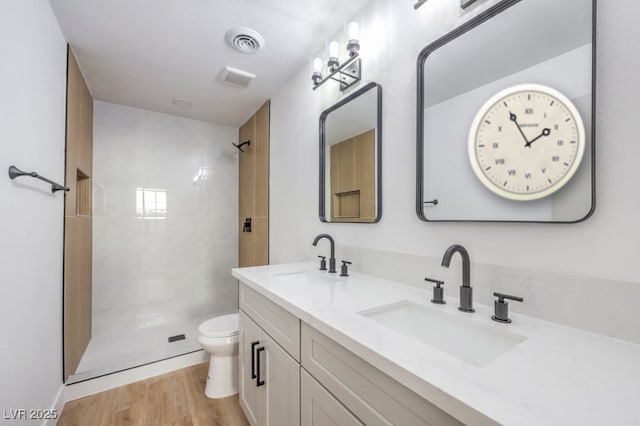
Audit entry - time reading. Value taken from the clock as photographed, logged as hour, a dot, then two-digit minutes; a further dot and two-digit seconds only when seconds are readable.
1.55
